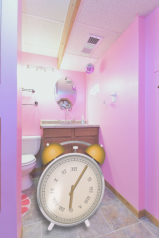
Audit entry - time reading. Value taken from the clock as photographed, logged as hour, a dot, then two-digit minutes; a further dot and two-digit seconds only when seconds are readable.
6.05
